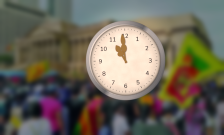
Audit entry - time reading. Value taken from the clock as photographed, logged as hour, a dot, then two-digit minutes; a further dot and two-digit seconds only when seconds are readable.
10.59
